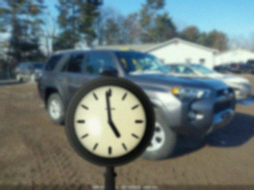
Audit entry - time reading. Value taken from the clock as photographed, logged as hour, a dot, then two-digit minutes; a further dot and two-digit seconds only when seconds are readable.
4.59
